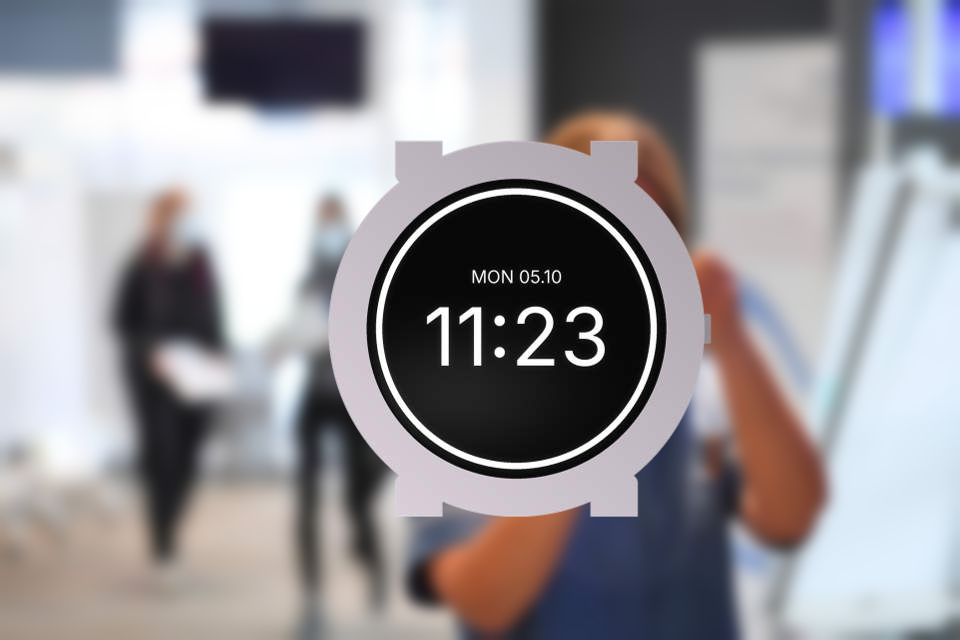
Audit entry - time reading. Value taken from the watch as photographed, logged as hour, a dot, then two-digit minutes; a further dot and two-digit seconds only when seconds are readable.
11.23
